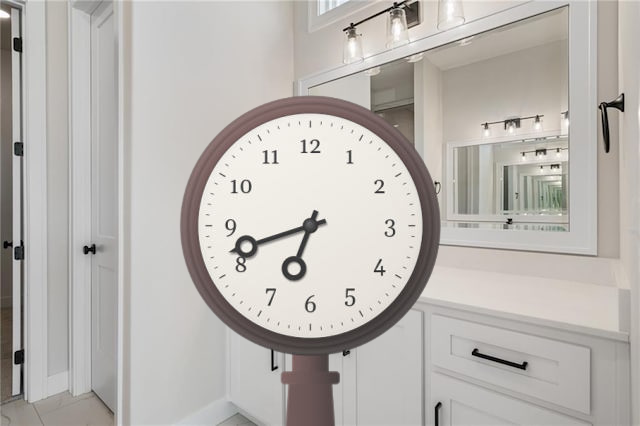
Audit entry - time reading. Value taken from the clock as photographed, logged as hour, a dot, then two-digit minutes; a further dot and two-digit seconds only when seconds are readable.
6.42
